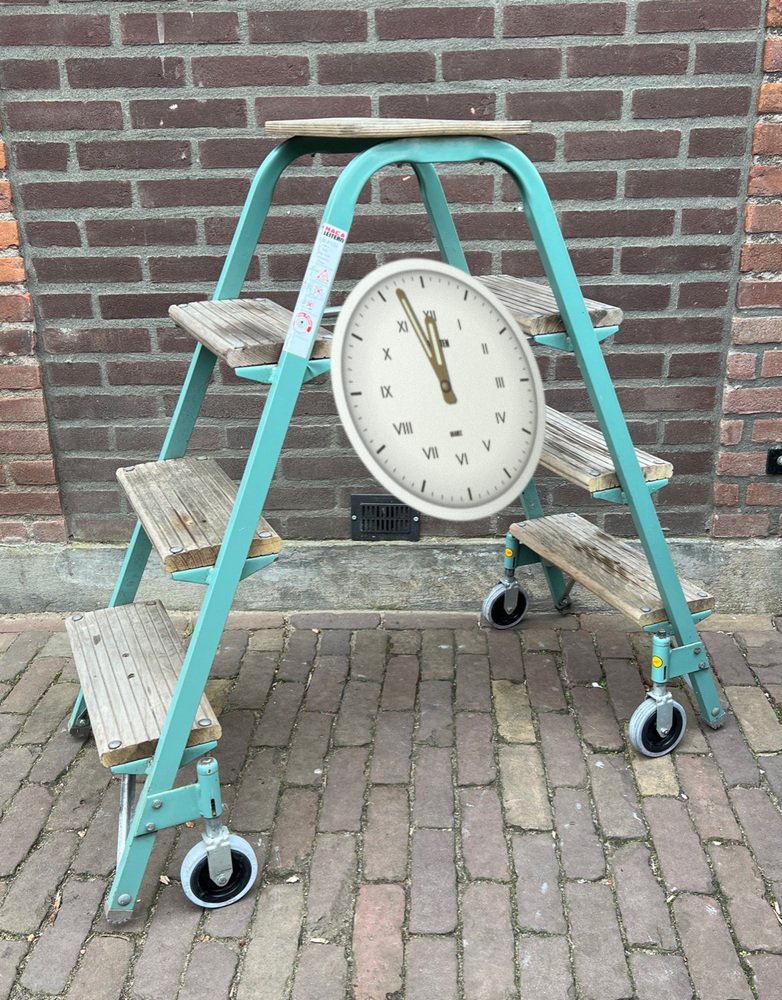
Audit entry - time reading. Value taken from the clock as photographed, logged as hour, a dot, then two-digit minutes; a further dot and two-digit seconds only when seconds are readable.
11.57
